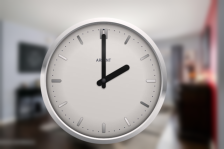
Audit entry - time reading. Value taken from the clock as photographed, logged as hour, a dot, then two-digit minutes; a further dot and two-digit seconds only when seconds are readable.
2.00
